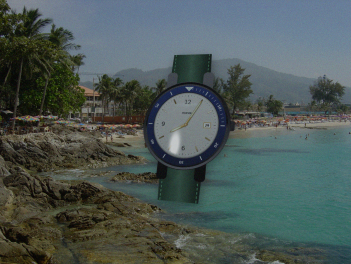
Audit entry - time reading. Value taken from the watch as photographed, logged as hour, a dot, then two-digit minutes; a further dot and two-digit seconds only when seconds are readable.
8.05
